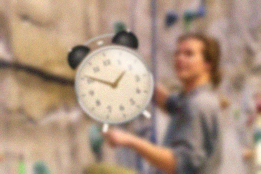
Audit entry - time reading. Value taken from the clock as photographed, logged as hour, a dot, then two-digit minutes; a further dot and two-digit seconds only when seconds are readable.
1.51
